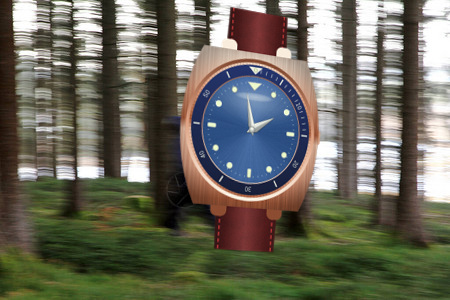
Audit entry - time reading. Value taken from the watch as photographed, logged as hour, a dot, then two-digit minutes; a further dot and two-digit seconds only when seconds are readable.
1.58
